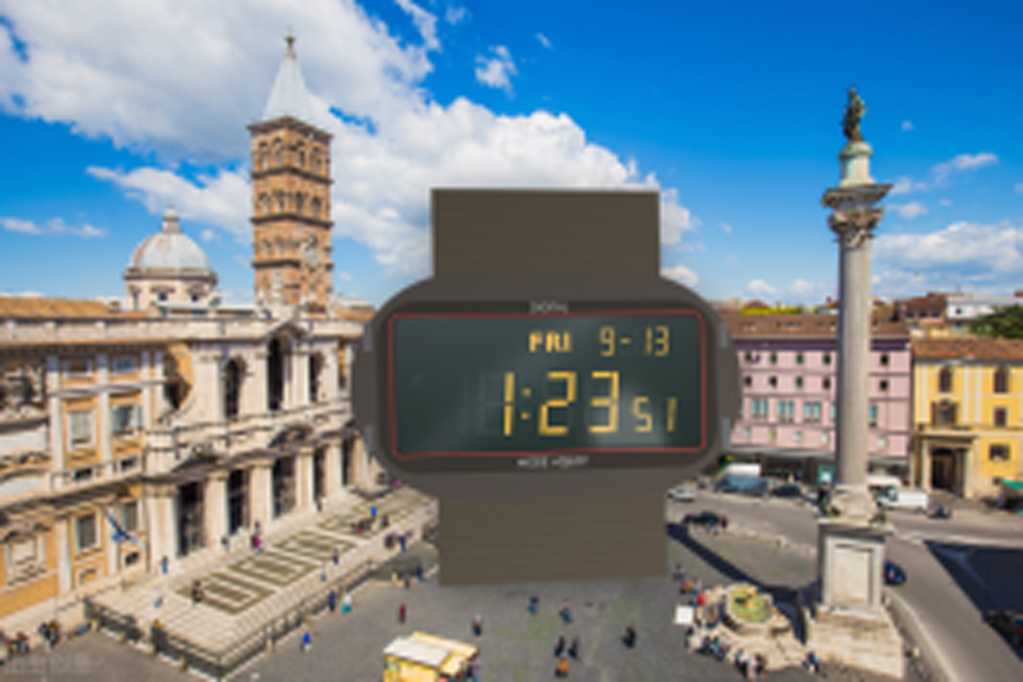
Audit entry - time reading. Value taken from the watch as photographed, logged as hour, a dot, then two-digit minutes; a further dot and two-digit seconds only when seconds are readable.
1.23.51
